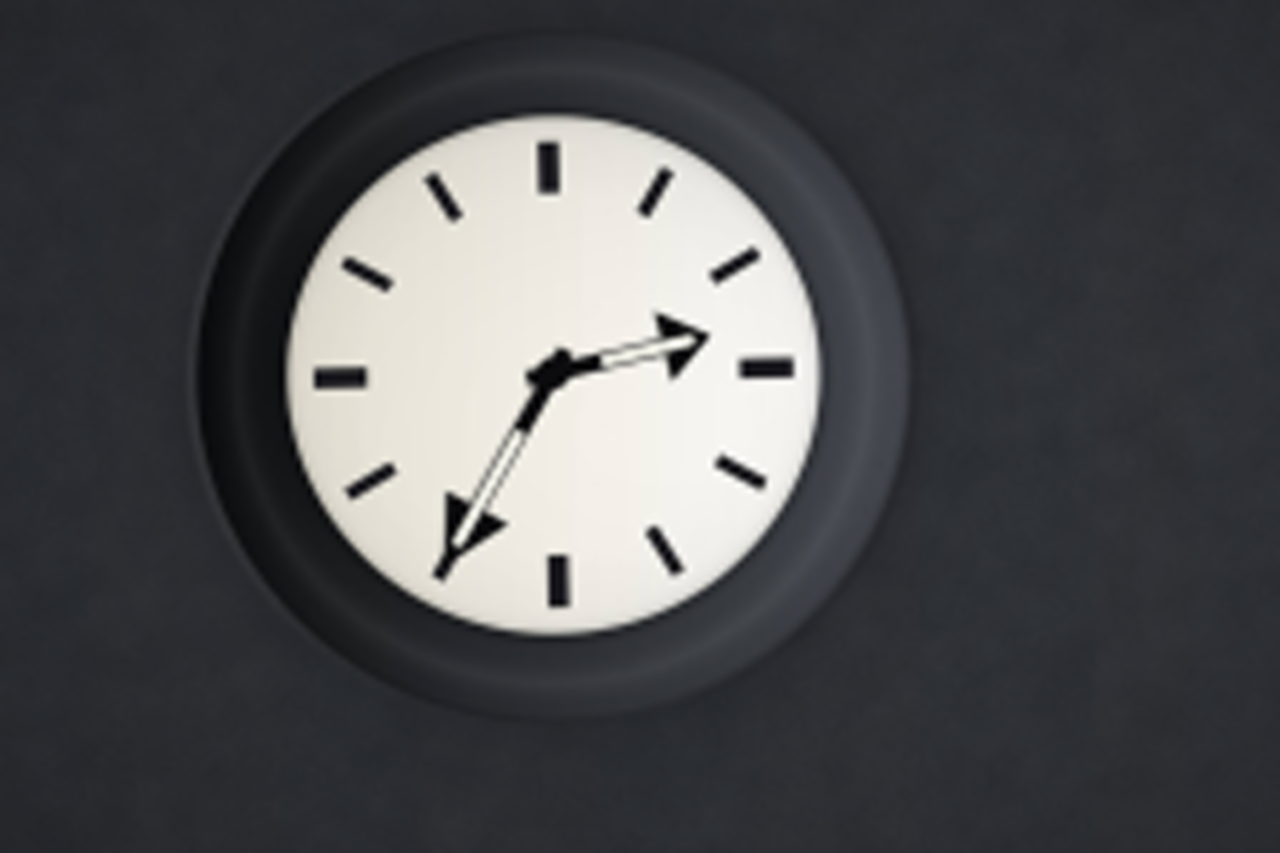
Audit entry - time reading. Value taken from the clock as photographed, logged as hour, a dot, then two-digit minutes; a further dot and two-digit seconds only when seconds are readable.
2.35
